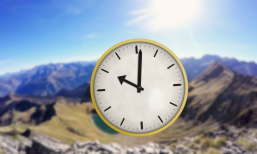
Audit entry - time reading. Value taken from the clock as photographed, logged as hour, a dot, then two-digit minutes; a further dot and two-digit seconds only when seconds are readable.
10.01
